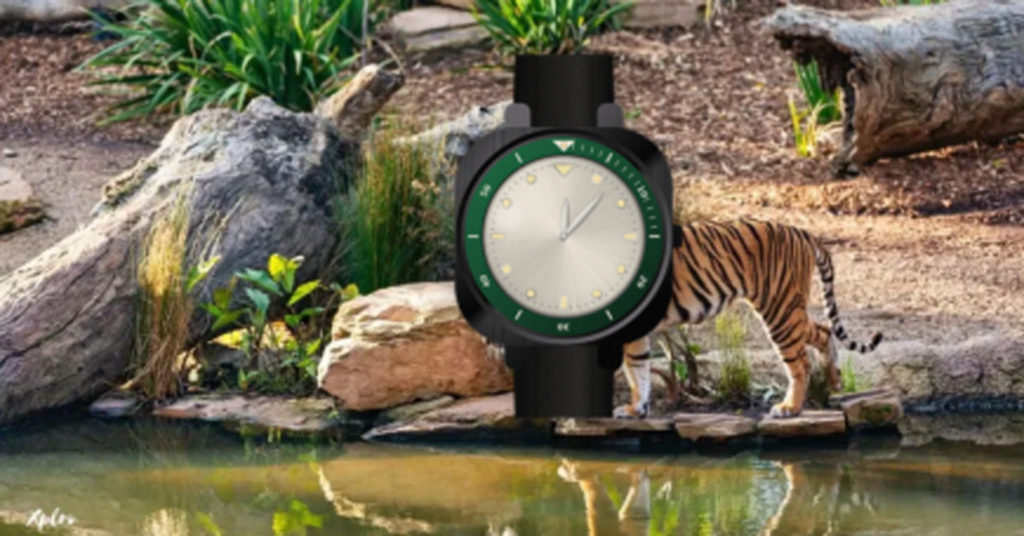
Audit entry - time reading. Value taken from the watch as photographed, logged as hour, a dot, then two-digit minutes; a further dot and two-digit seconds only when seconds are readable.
12.07
